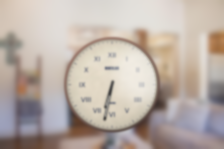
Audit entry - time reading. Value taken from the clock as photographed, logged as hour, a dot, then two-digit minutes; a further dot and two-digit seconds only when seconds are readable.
6.32
